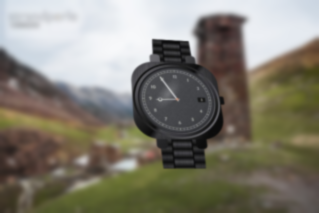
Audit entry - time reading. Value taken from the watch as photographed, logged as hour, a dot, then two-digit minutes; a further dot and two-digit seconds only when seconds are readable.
8.55
